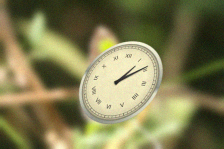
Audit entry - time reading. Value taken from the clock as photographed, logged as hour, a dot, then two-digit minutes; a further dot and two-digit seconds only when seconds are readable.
1.09
